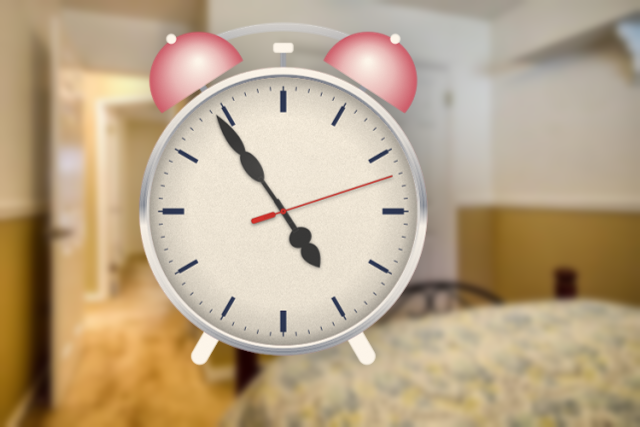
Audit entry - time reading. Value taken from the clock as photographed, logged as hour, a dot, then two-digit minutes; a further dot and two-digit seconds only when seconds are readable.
4.54.12
